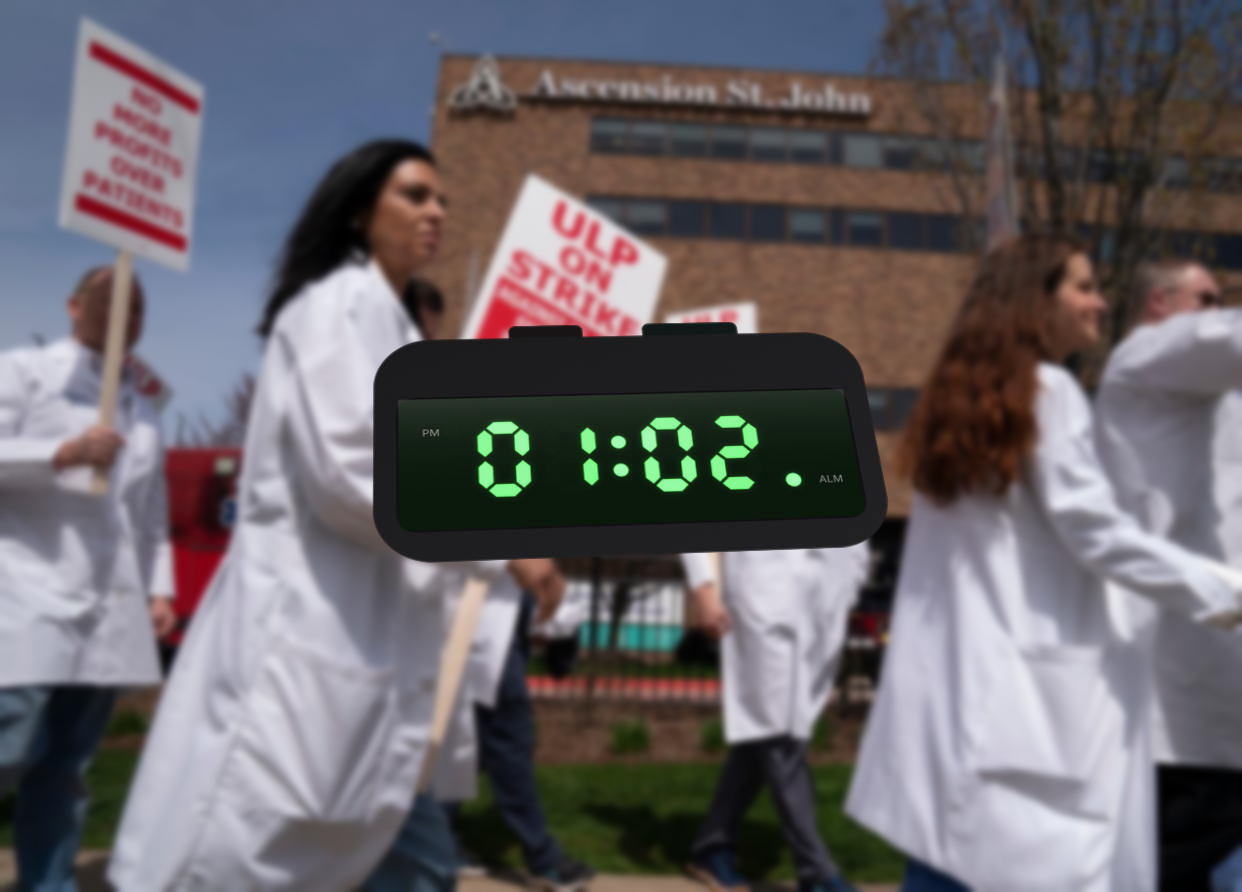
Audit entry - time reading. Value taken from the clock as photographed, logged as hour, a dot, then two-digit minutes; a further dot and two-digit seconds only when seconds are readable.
1.02
